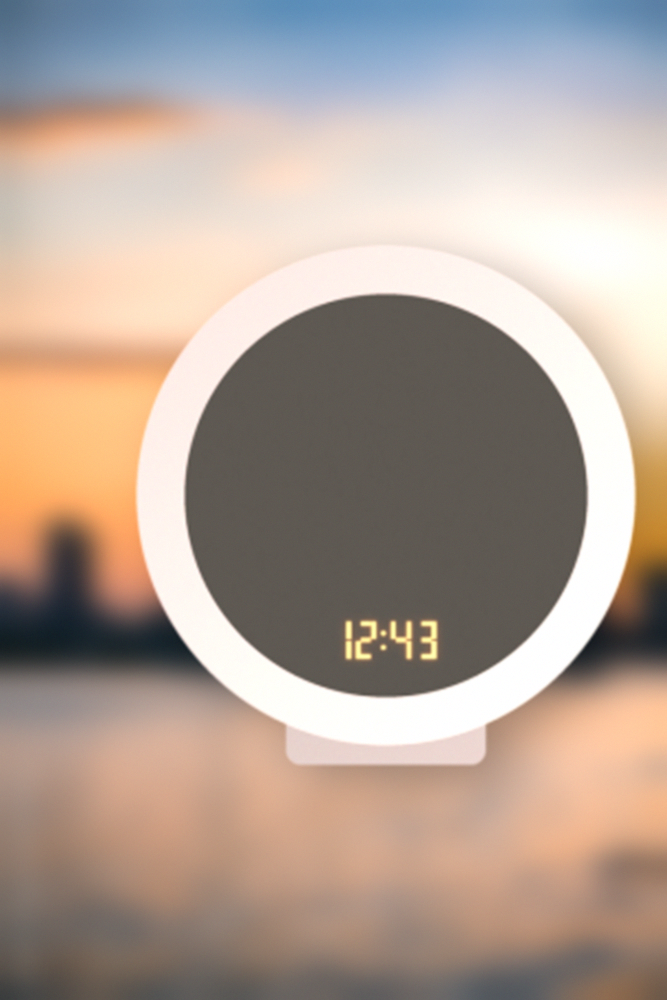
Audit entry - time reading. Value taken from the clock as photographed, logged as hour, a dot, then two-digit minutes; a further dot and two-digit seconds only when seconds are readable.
12.43
